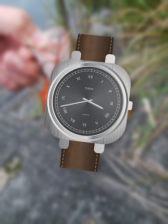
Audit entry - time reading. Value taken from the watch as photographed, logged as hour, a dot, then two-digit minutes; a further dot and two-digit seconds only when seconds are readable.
3.42
